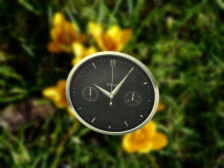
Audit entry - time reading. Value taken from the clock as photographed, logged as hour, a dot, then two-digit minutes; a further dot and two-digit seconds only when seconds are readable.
10.05
